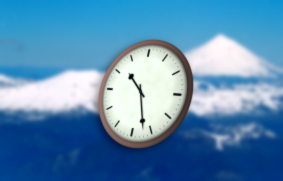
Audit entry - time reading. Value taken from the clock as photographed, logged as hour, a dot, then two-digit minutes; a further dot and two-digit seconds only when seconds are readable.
10.27
